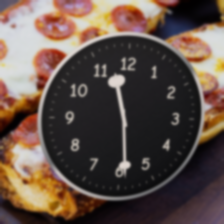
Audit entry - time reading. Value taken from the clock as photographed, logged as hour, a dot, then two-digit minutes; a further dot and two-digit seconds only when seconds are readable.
11.29
